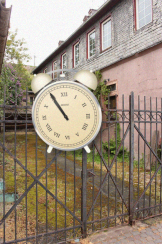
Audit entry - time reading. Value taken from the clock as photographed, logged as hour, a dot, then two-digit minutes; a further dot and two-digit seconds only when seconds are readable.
10.55
